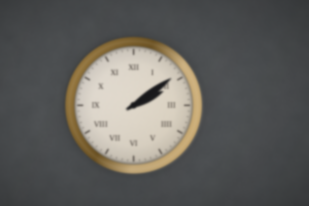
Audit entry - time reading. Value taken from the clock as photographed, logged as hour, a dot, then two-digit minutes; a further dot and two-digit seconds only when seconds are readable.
2.09
